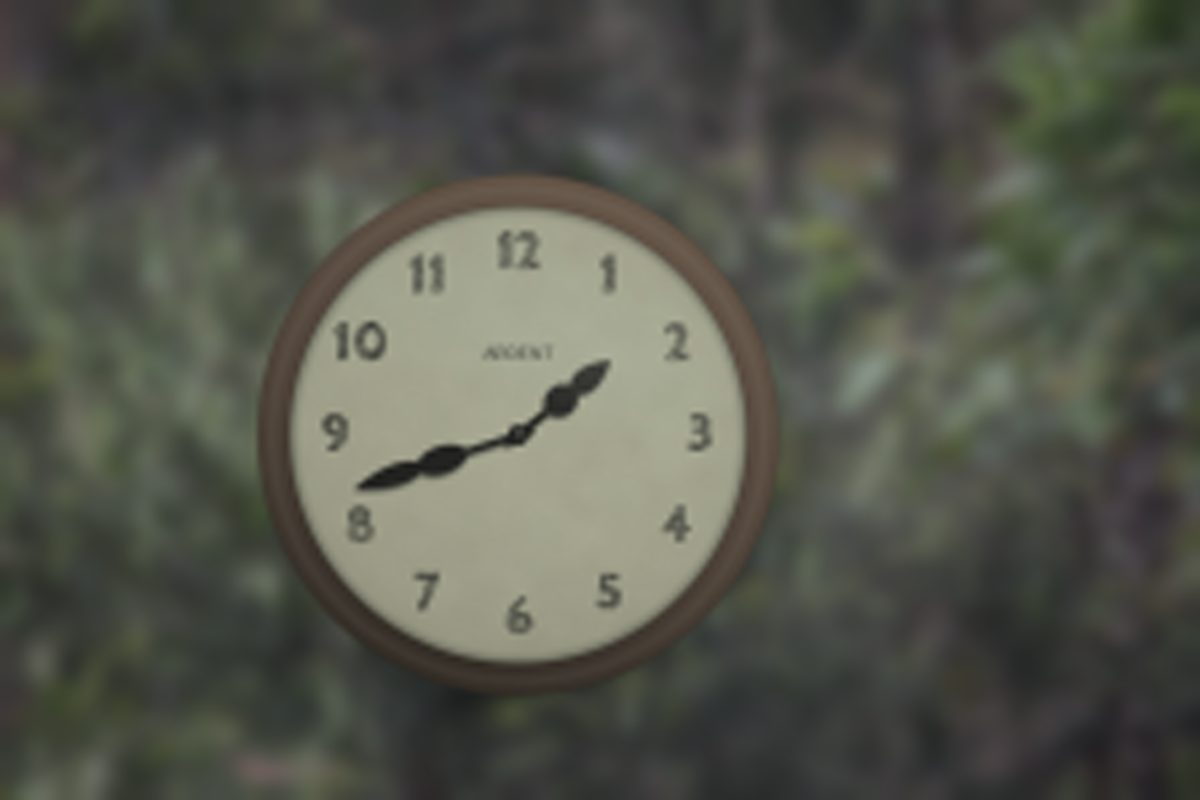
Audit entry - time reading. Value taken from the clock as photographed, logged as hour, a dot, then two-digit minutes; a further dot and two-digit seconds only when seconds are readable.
1.42
